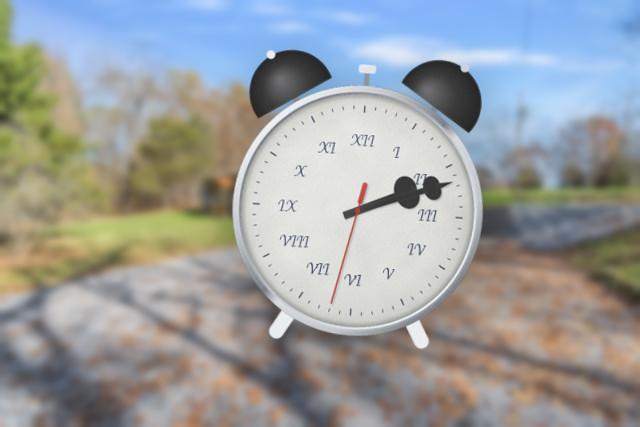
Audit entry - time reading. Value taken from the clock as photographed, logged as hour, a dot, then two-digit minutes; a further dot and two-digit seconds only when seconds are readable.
2.11.32
